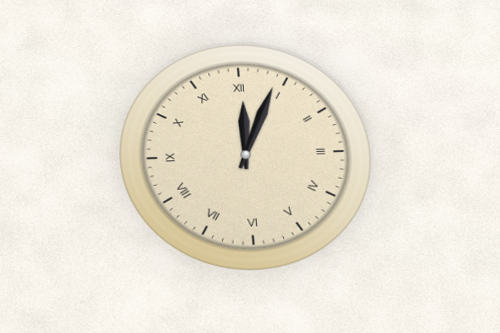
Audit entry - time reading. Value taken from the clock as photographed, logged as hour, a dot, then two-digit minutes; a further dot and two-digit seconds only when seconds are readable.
12.04
